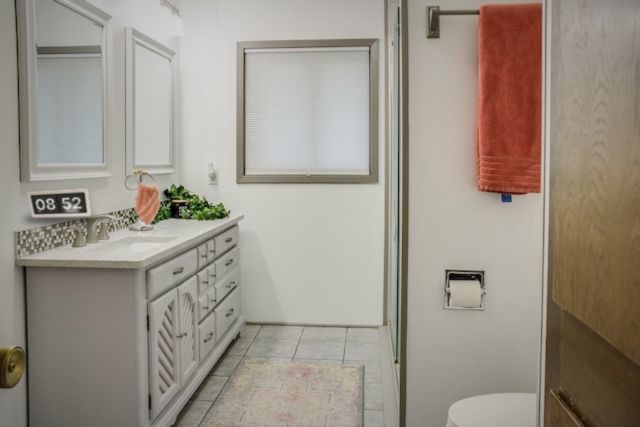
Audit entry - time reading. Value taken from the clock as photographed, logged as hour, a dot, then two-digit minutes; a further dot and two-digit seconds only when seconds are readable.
8.52
